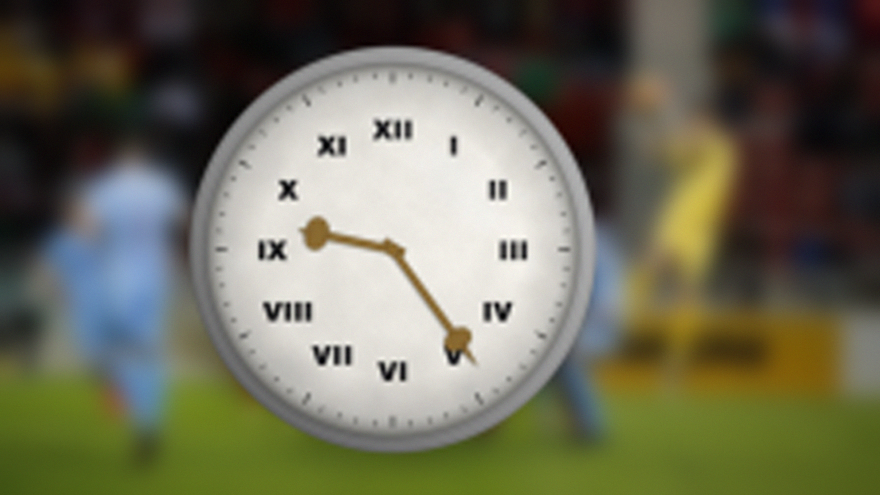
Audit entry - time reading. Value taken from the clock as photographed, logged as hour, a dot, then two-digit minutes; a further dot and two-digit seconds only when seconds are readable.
9.24
